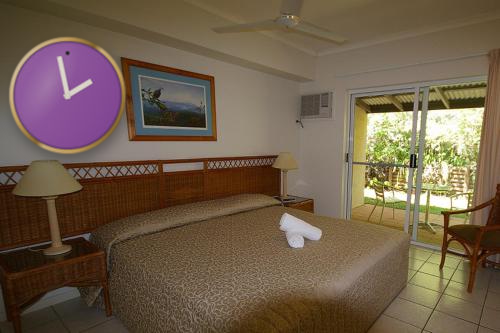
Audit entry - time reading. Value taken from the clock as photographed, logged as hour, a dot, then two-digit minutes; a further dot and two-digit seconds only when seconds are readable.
1.58
